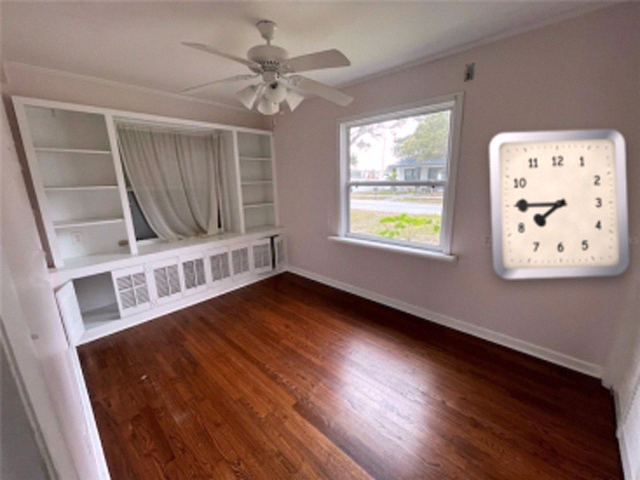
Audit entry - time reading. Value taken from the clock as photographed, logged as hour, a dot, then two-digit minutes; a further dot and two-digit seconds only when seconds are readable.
7.45
